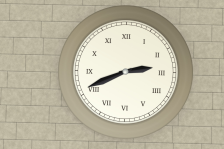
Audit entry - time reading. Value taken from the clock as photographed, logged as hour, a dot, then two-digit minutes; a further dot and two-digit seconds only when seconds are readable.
2.41
